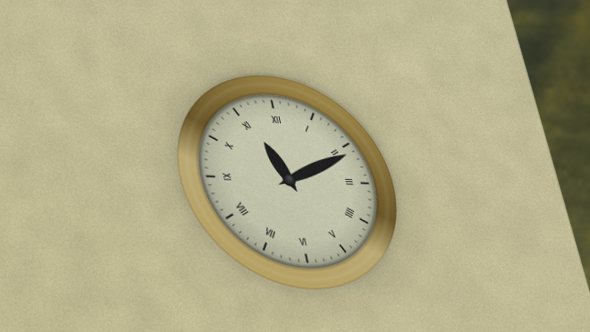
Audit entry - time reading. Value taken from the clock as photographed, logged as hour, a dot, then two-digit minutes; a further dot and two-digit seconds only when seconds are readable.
11.11
